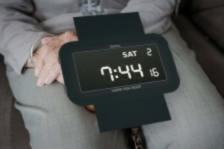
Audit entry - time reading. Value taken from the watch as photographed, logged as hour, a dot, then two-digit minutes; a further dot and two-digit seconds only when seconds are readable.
7.44
